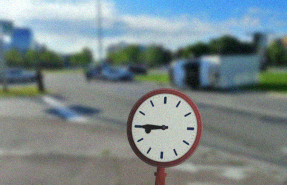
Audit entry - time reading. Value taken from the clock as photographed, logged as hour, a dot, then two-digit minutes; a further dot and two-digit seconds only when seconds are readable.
8.45
